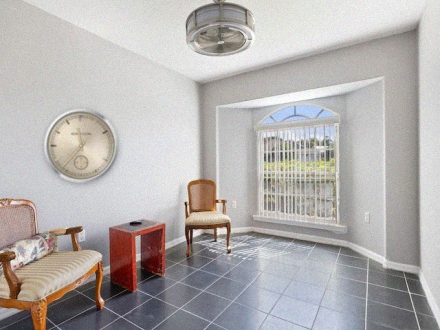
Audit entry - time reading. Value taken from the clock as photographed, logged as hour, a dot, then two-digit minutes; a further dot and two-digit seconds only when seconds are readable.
11.37
